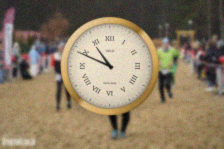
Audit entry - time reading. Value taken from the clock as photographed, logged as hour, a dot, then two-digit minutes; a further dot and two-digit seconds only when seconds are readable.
10.49
